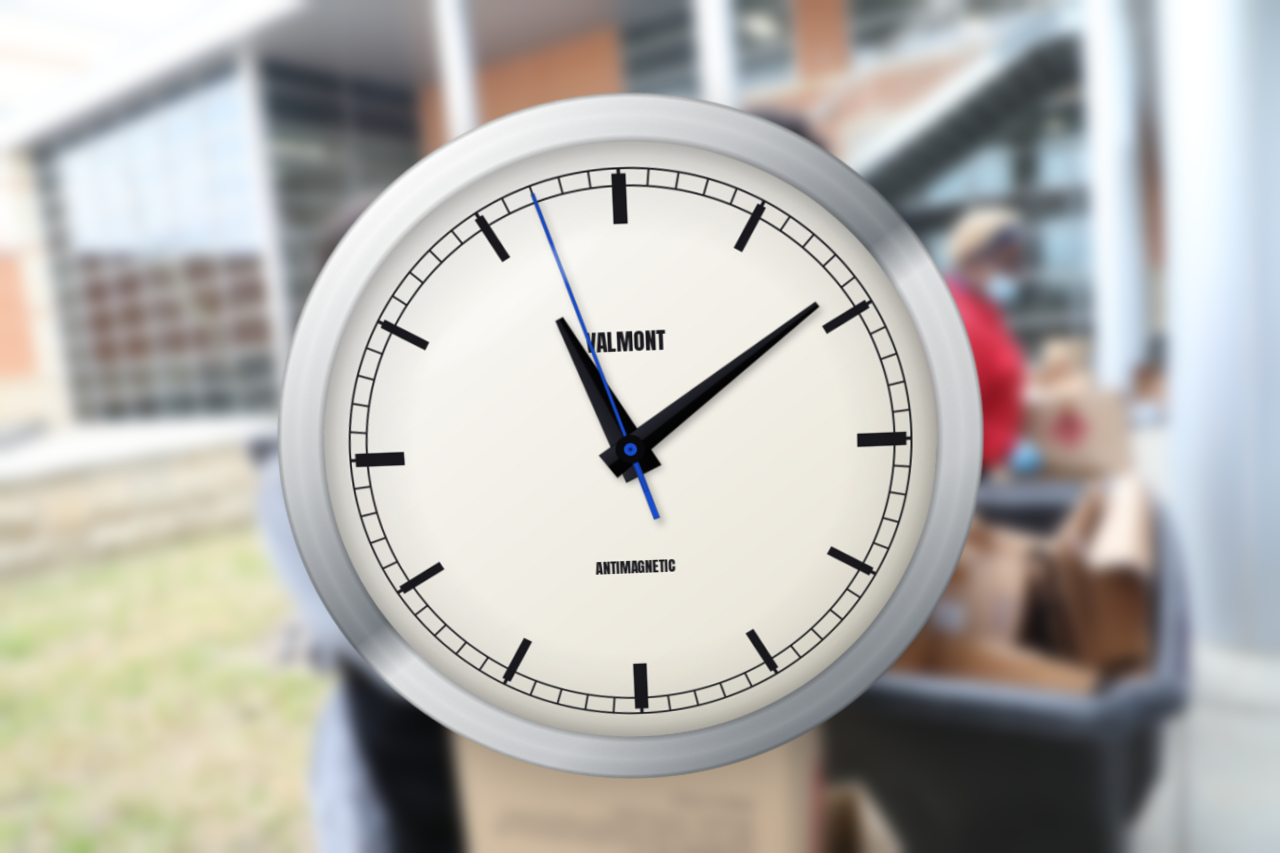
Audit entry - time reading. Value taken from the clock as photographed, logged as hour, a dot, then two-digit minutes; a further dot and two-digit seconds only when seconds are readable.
11.08.57
